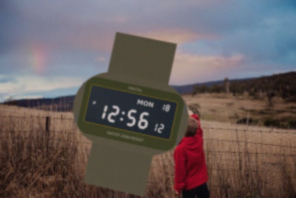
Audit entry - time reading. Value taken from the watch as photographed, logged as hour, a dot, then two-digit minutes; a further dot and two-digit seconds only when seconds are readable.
12.56
